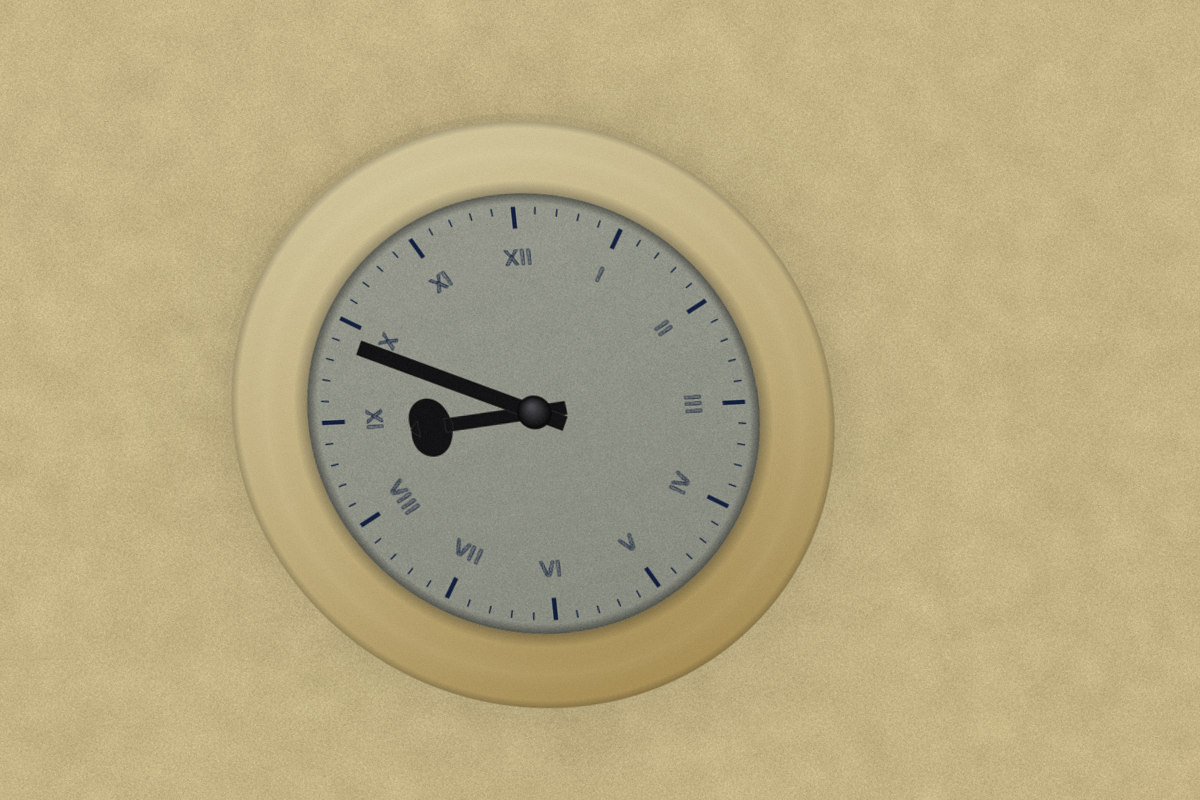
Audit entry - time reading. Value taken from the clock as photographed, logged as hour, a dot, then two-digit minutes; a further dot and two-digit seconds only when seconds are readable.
8.49
